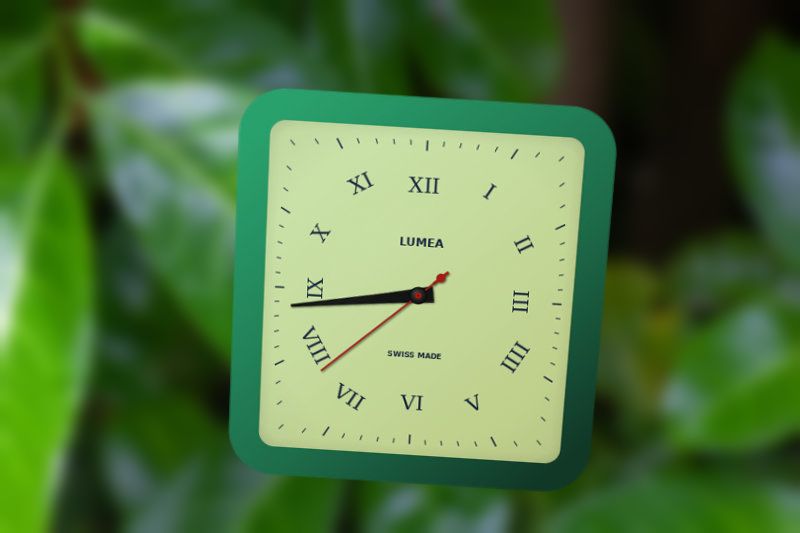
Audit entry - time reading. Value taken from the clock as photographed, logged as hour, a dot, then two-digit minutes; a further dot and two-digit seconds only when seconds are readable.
8.43.38
